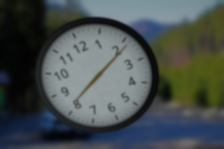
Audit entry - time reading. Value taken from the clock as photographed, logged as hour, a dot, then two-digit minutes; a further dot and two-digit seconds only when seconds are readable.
8.11
